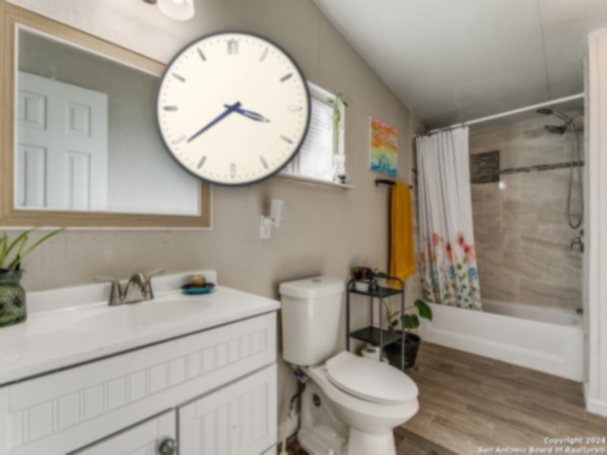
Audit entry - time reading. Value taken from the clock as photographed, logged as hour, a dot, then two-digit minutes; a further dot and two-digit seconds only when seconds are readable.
3.39
